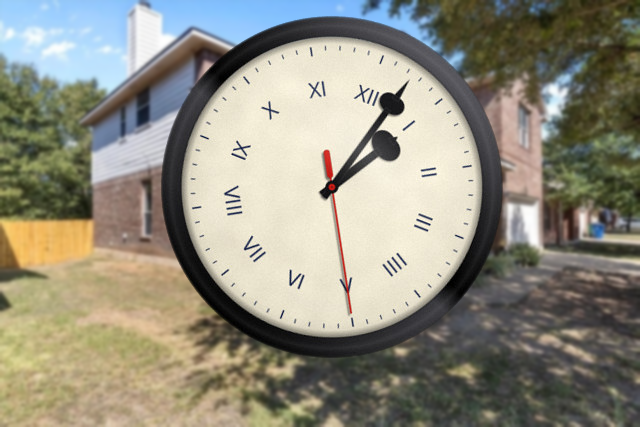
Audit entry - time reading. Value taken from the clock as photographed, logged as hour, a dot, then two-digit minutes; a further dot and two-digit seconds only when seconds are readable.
1.02.25
